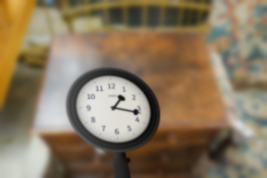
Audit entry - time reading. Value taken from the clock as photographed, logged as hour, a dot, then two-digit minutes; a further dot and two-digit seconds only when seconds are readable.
1.17
